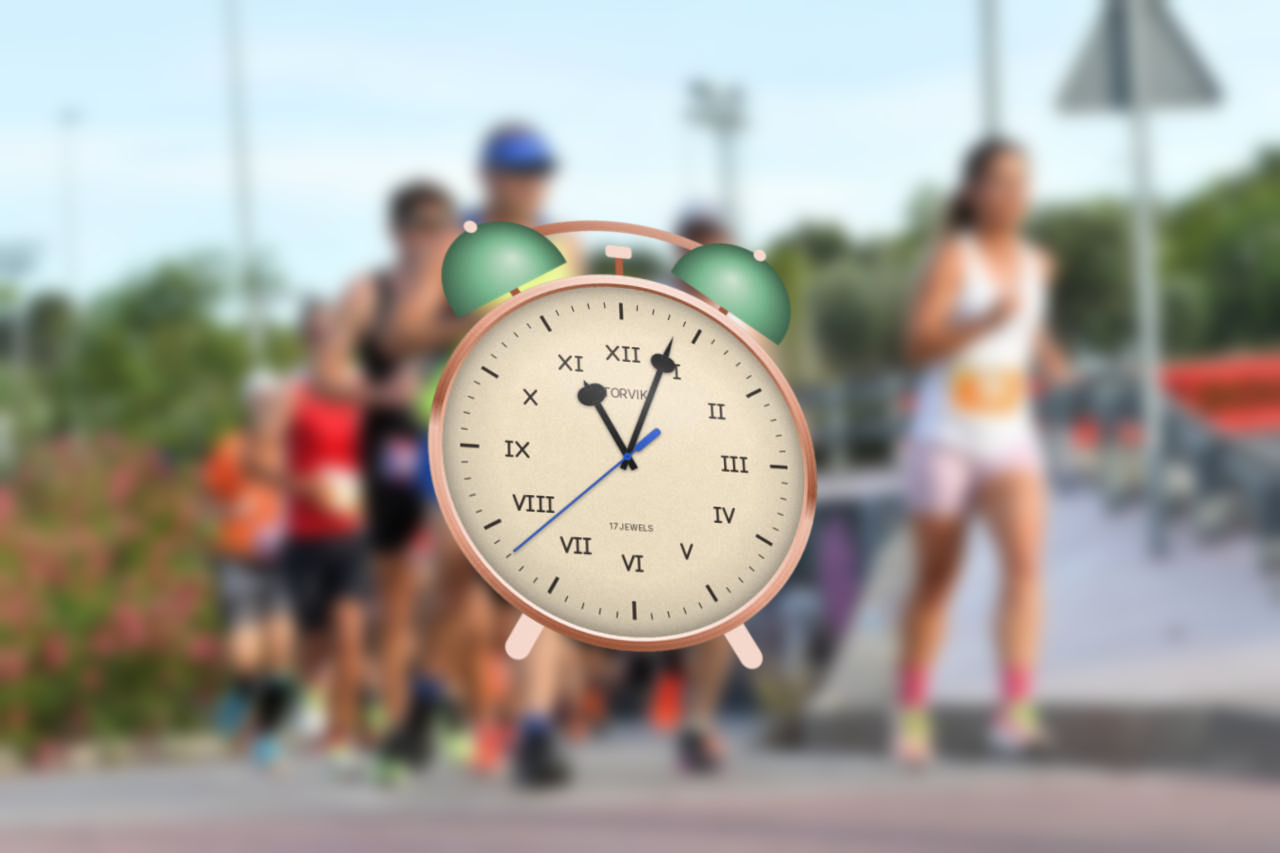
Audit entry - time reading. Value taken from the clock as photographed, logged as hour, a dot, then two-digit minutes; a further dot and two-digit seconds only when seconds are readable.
11.03.38
